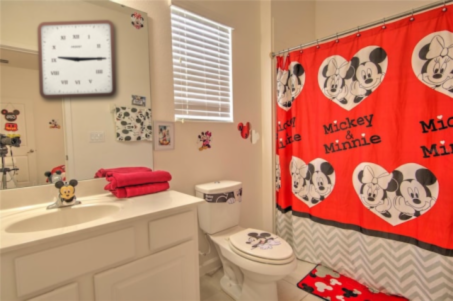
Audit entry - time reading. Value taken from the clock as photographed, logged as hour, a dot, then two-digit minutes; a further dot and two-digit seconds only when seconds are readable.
9.15
